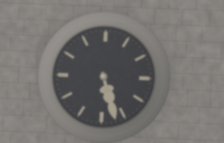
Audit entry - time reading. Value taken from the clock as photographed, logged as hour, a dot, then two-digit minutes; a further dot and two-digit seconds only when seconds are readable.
5.27
